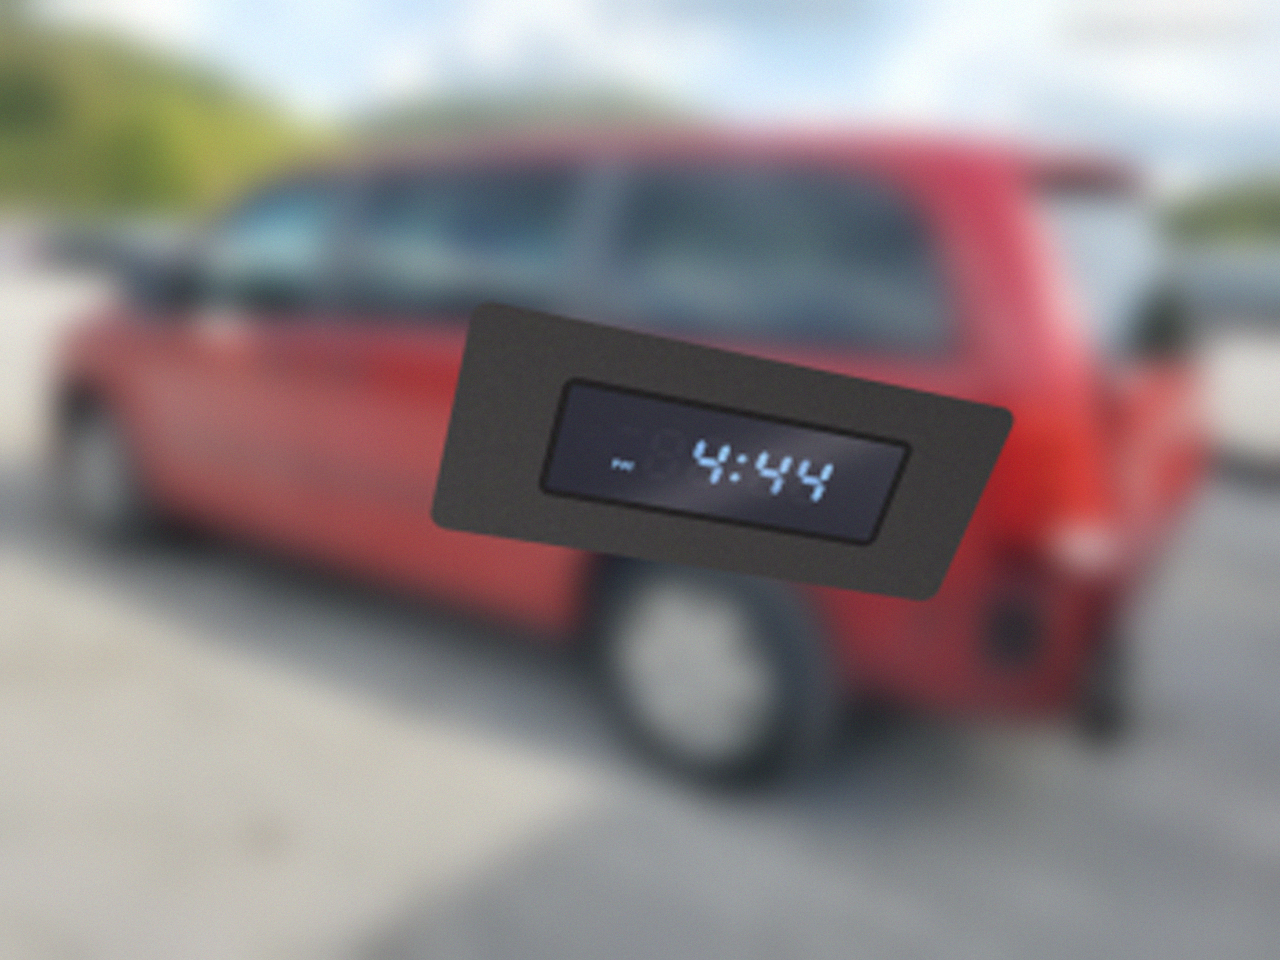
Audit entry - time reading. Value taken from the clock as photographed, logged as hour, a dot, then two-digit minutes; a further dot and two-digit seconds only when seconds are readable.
4.44
